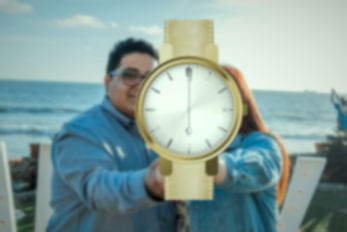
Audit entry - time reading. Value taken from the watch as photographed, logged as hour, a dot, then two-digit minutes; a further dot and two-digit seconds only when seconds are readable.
6.00
